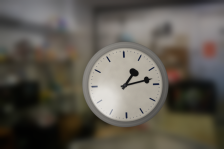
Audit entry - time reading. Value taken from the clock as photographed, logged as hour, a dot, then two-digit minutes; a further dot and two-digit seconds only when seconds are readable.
1.13
